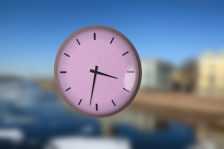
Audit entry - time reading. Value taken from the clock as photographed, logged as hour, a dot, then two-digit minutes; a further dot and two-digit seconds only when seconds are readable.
3.32
